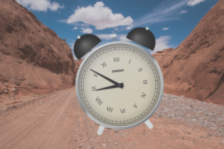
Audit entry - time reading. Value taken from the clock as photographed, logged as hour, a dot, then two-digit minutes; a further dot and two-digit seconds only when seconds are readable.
8.51
